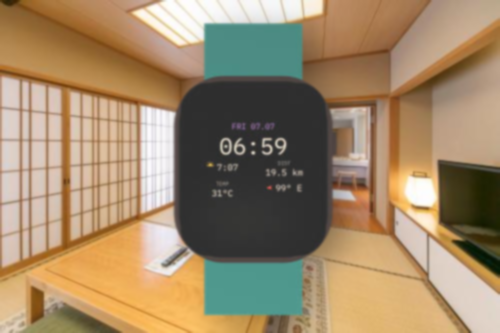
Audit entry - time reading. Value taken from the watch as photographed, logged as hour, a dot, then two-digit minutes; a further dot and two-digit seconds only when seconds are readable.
6.59
